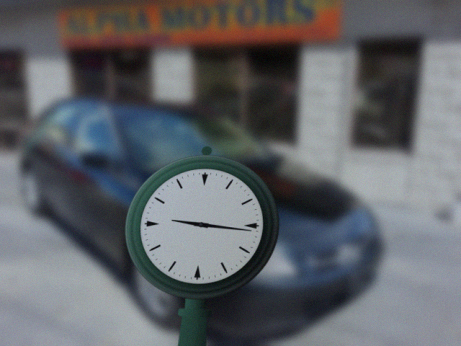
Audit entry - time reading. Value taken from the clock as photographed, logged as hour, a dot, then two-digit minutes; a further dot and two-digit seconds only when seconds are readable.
9.16
